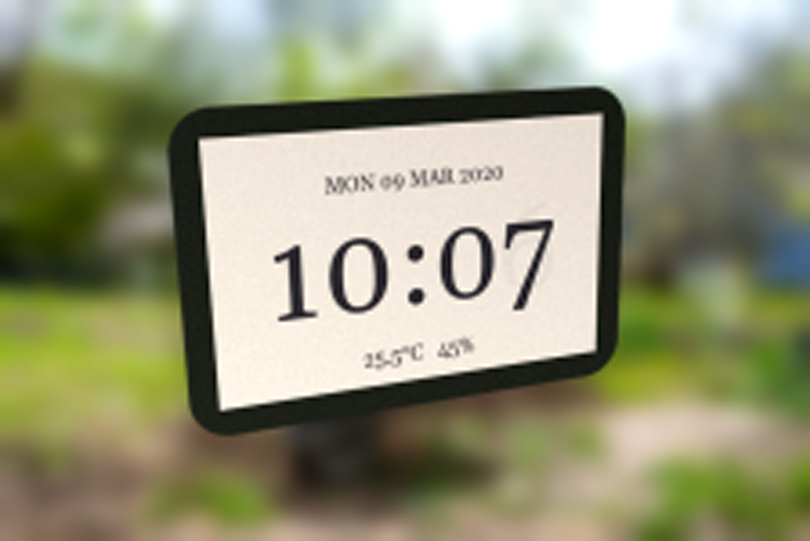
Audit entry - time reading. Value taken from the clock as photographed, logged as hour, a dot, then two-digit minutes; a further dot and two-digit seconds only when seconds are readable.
10.07
